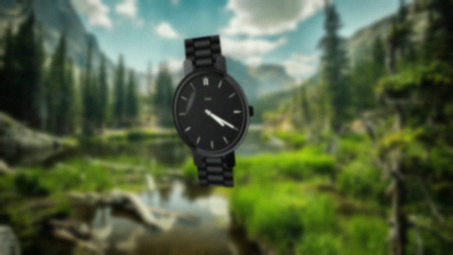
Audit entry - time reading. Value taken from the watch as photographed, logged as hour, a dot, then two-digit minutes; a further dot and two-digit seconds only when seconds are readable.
4.20
